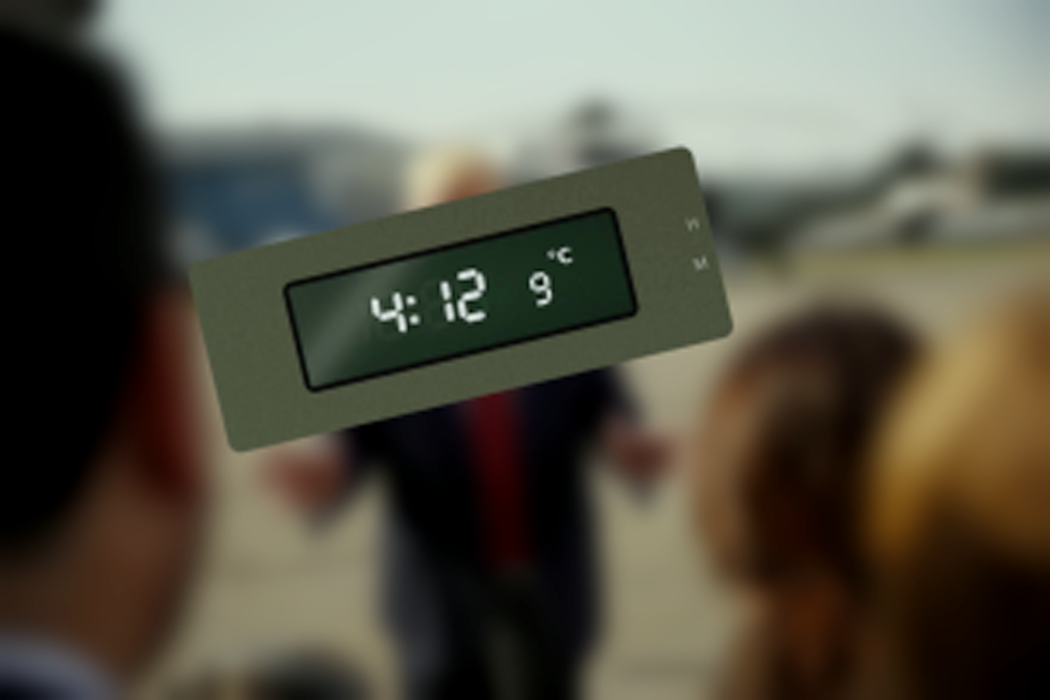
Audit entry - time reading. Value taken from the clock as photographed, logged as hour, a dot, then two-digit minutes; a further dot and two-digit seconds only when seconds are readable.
4.12
